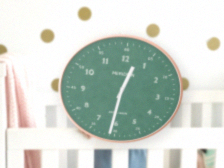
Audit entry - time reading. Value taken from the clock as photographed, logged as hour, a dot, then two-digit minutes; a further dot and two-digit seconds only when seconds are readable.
12.31
